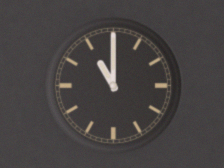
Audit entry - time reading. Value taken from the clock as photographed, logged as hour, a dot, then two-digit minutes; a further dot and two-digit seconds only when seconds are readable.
11.00
